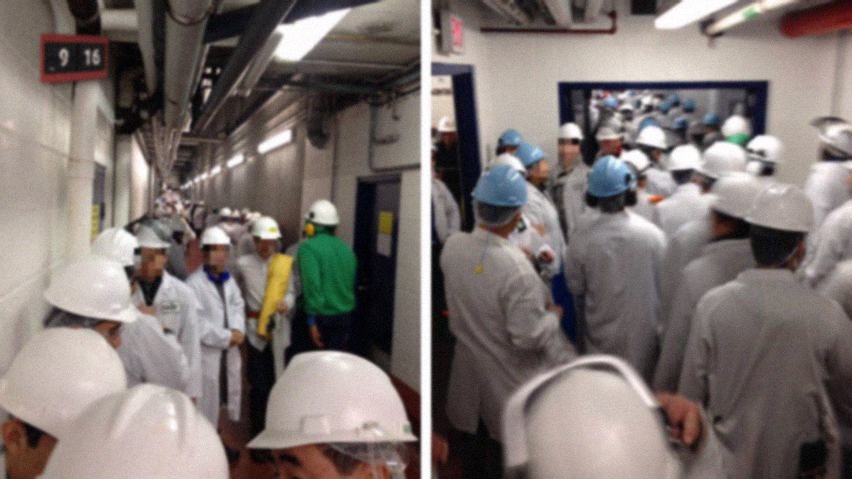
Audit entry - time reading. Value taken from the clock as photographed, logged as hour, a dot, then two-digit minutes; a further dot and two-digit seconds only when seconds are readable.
9.16
